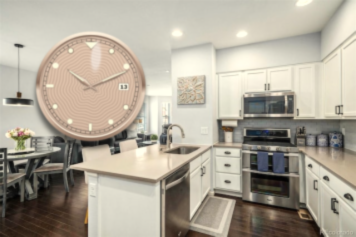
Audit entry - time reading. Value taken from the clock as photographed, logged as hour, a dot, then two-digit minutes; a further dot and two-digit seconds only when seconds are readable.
10.11
